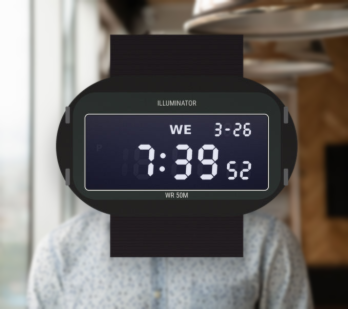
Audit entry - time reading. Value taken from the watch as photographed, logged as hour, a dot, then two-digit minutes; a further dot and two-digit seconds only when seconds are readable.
7.39.52
